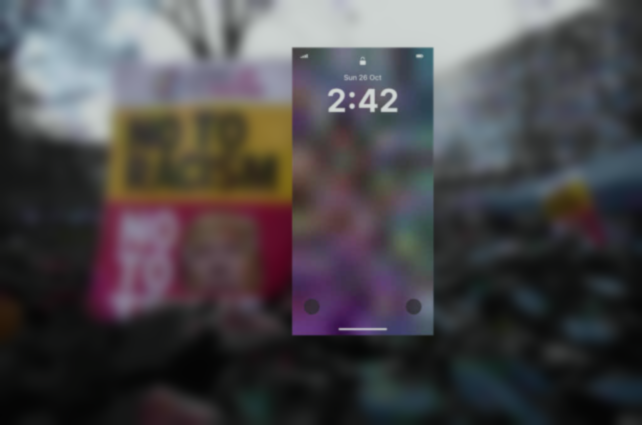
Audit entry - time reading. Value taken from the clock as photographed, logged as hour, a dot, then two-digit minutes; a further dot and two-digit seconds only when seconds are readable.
2.42
